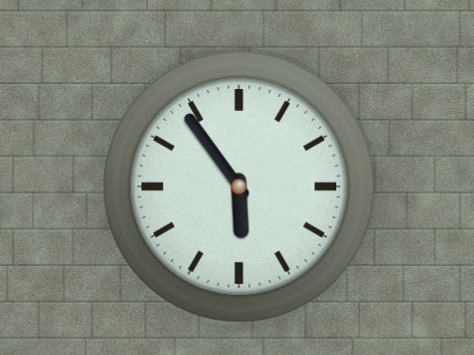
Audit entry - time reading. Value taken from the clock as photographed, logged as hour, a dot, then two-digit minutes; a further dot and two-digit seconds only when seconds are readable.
5.54
